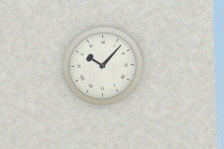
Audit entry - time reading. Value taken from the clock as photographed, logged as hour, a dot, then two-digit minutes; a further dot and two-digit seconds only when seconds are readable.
10.07
